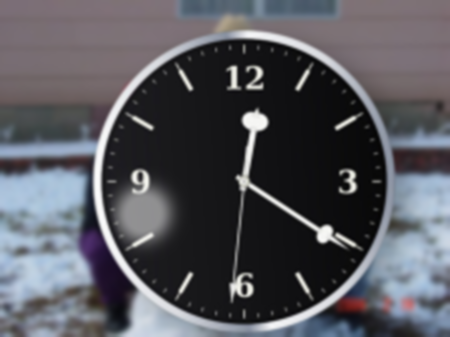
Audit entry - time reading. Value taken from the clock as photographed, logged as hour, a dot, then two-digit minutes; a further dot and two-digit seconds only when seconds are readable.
12.20.31
